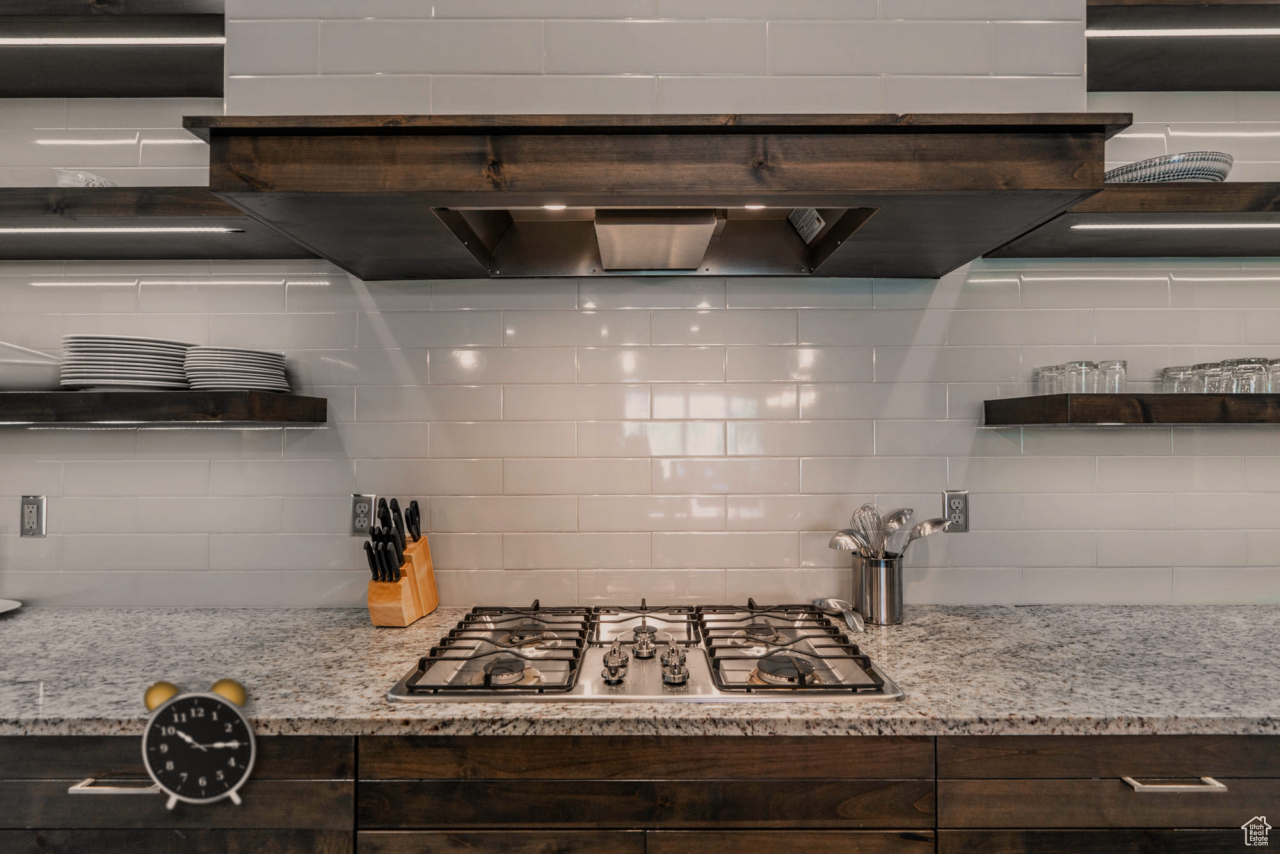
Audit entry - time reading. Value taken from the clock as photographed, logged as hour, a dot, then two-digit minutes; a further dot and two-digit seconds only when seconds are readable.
10.15
